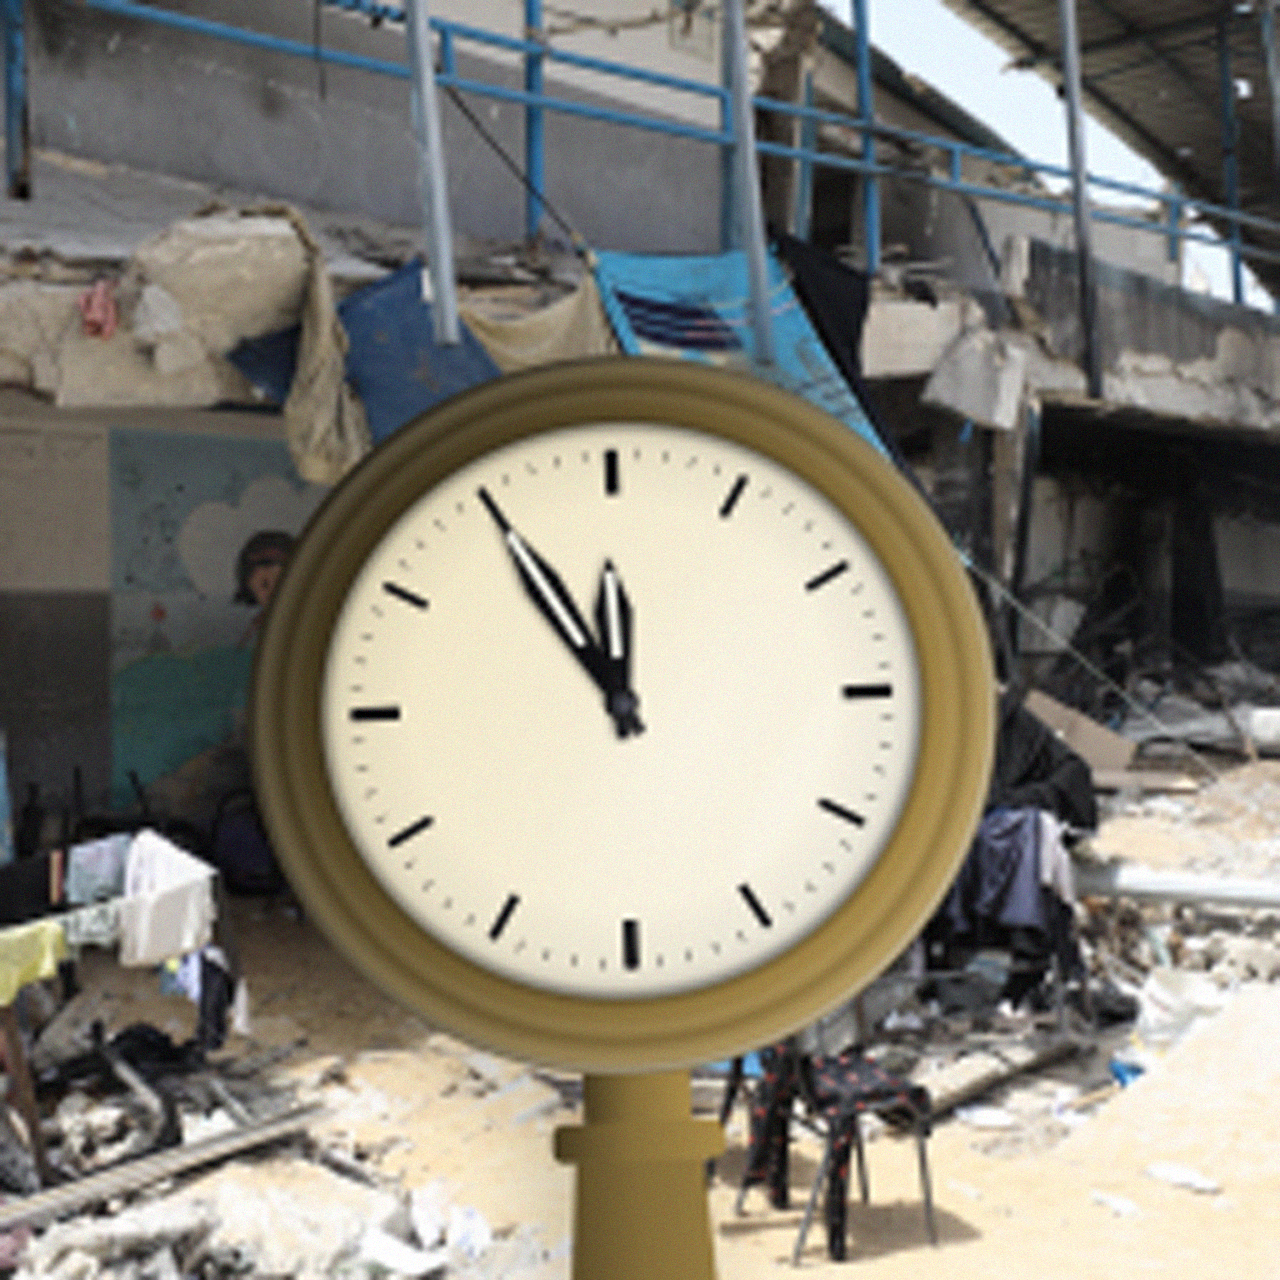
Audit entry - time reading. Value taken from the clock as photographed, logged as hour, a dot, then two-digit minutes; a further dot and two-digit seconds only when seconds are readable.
11.55
